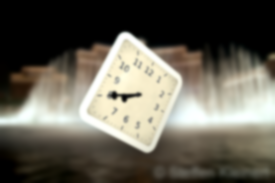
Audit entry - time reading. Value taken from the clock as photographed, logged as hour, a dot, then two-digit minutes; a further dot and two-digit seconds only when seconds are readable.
7.40
